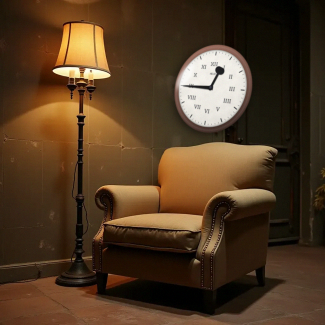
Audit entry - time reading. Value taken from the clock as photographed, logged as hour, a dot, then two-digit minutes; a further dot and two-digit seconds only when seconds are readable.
12.45
